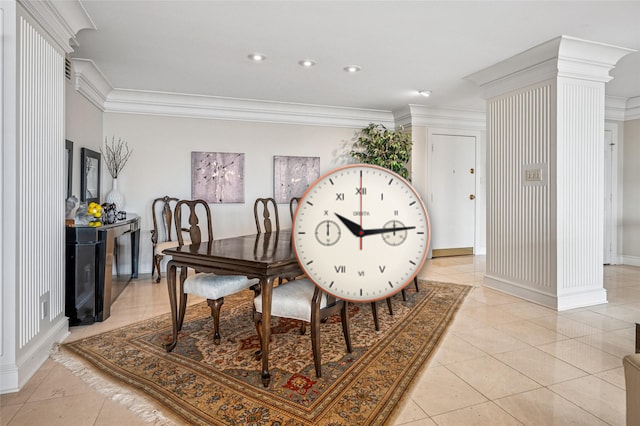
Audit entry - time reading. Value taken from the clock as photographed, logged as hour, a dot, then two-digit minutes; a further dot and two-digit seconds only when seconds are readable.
10.14
